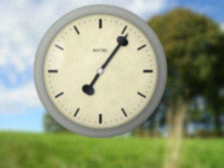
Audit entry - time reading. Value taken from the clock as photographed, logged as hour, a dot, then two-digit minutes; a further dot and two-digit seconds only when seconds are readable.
7.06
